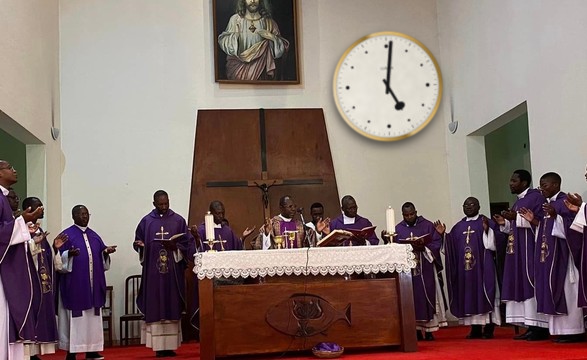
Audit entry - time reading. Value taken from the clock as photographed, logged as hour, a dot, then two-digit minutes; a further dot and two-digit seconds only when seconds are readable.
5.01
